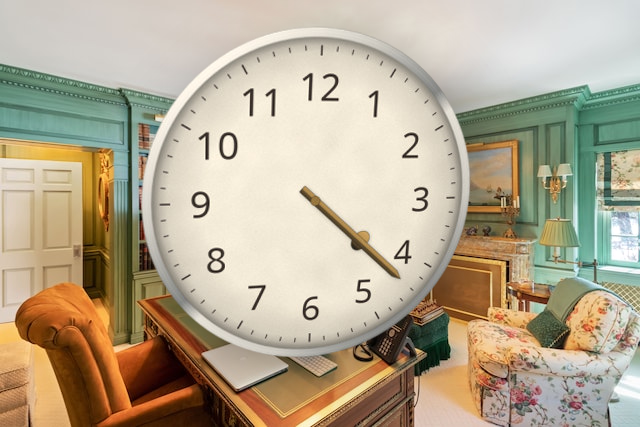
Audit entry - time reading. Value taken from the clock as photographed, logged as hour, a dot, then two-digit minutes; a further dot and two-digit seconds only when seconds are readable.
4.22
